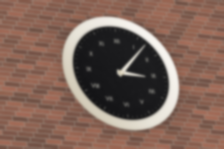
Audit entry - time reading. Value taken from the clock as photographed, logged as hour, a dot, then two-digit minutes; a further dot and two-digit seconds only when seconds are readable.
3.07
